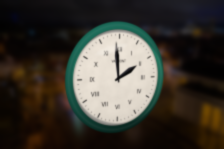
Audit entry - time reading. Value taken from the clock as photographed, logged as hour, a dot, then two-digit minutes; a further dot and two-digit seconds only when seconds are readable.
1.59
